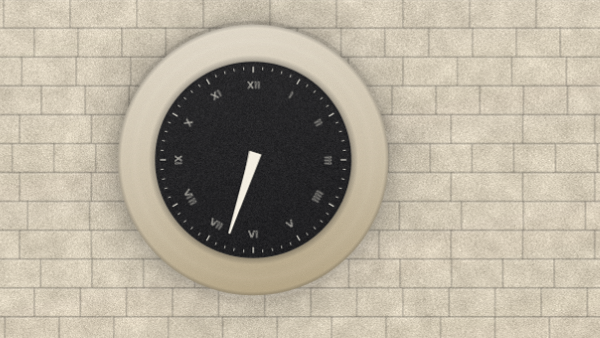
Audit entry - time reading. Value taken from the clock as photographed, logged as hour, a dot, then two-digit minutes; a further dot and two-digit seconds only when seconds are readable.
6.33
